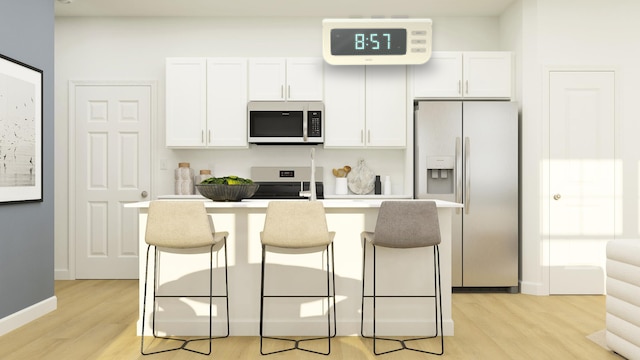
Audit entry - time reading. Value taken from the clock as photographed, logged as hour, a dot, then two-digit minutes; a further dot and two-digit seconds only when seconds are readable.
8.57
